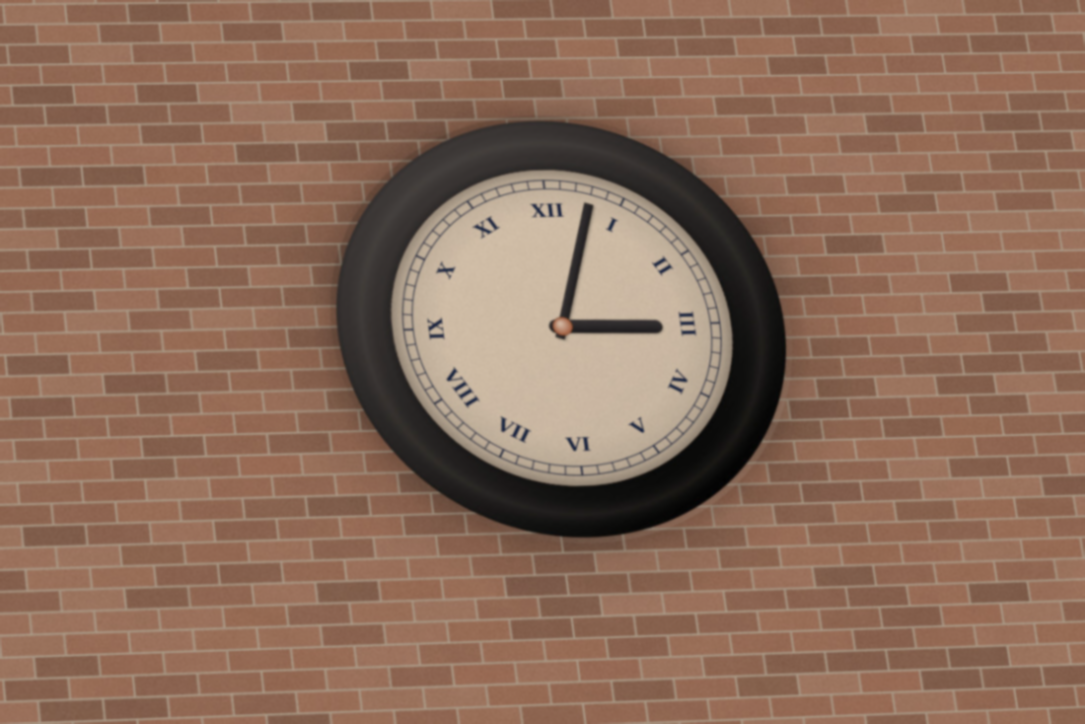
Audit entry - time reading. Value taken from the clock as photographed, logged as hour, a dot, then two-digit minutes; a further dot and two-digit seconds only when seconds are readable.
3.03
